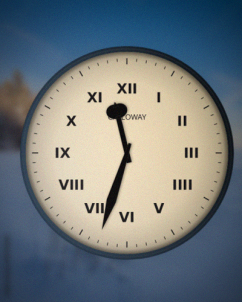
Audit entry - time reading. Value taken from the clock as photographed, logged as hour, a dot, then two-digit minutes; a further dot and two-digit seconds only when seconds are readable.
11.33
